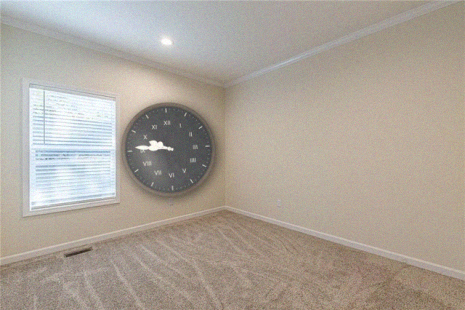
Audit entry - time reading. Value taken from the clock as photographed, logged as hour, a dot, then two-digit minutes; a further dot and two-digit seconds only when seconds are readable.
9.46
